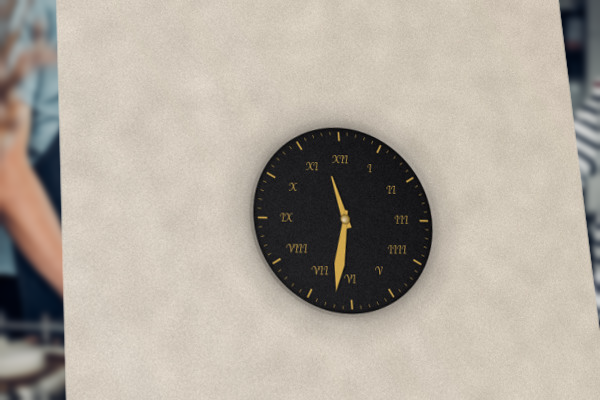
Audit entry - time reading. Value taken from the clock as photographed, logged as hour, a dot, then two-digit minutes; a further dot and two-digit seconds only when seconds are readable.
11.32
